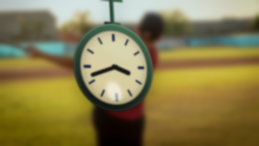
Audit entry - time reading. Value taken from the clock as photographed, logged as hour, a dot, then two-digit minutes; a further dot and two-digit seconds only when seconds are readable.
3.42
